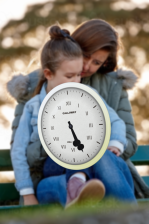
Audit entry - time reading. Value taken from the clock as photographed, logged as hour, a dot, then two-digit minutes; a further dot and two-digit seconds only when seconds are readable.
5.26
